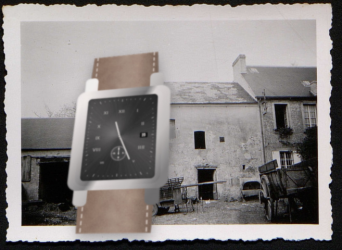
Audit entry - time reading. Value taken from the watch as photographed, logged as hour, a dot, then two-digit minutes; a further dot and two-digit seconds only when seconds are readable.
11.26
